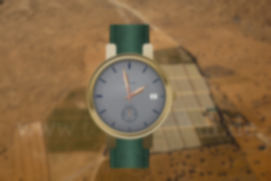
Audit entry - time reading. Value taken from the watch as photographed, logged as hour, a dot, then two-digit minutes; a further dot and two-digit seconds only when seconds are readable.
1.58
